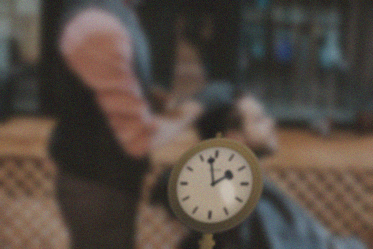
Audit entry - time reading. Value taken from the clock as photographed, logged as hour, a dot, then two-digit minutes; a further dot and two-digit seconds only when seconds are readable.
1.58
